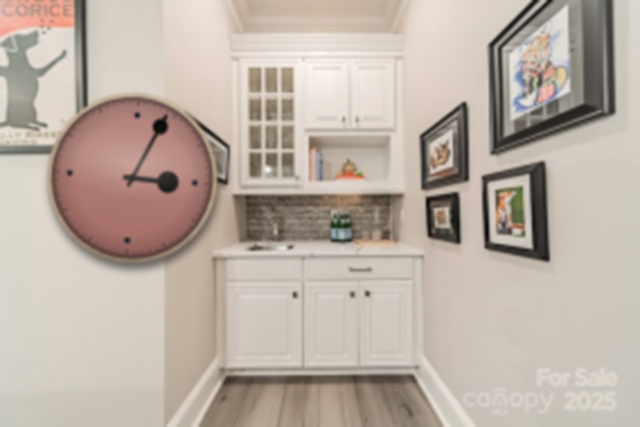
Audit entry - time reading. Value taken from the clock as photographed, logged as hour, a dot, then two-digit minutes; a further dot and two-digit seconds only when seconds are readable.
3.04
